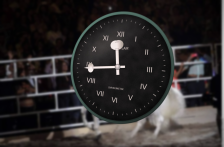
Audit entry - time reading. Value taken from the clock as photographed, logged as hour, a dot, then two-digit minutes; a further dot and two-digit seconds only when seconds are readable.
11.44
